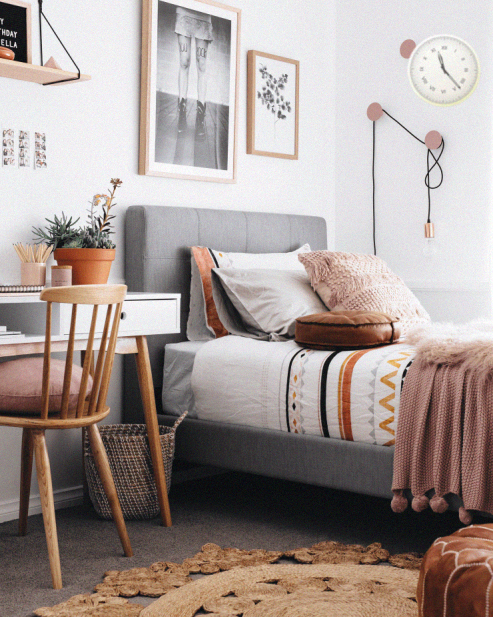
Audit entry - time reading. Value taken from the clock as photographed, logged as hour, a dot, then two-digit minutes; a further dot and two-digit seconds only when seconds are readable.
11.23
